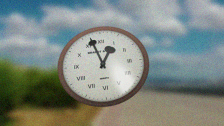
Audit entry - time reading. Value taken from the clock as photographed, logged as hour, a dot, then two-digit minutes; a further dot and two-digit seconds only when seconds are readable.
12.57
